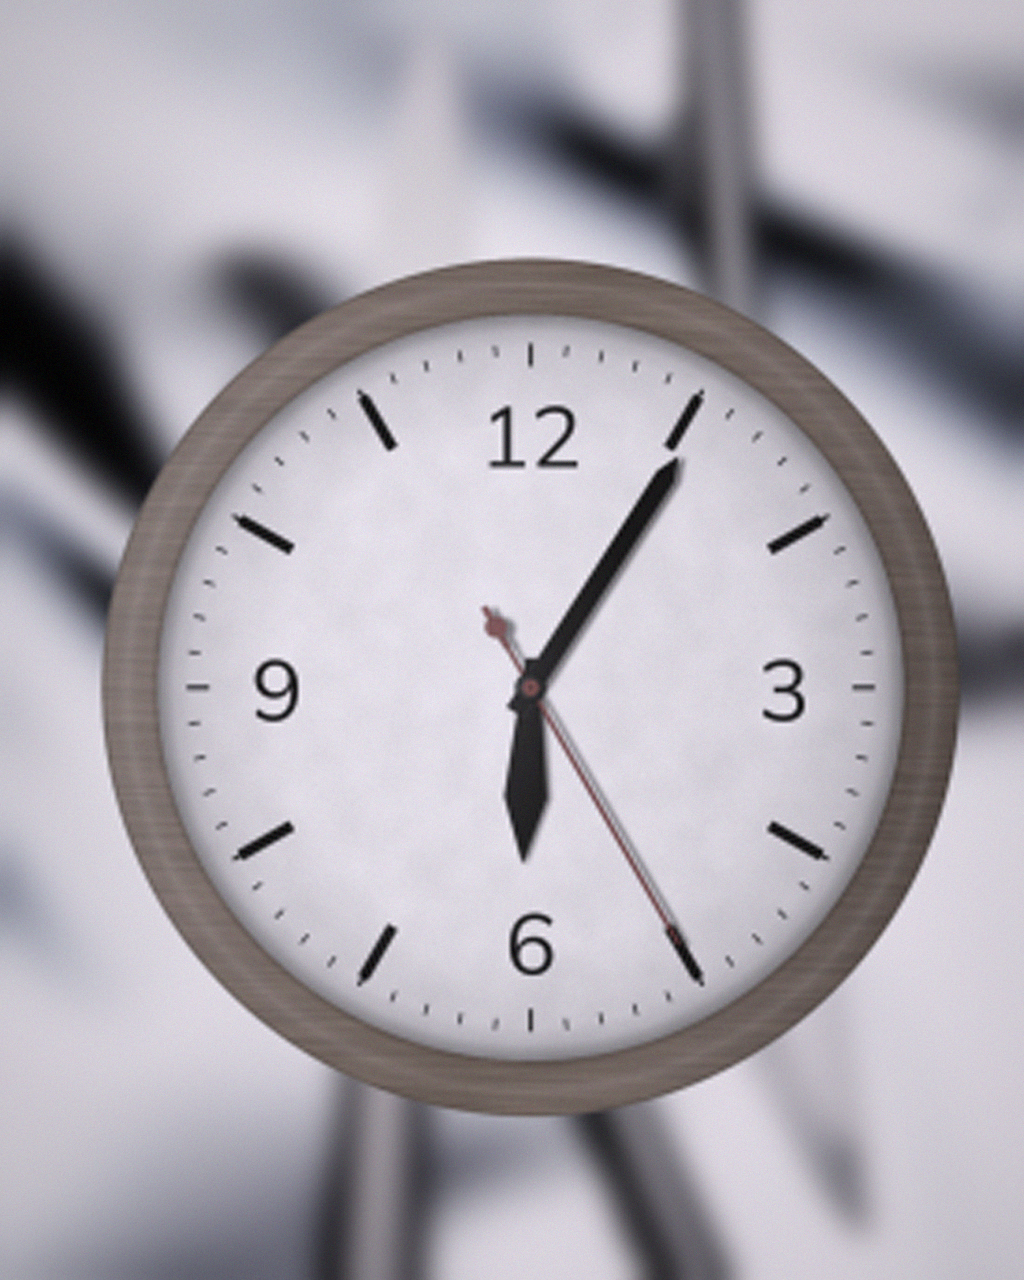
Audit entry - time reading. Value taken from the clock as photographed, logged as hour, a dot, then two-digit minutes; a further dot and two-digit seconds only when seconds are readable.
6.05.25
